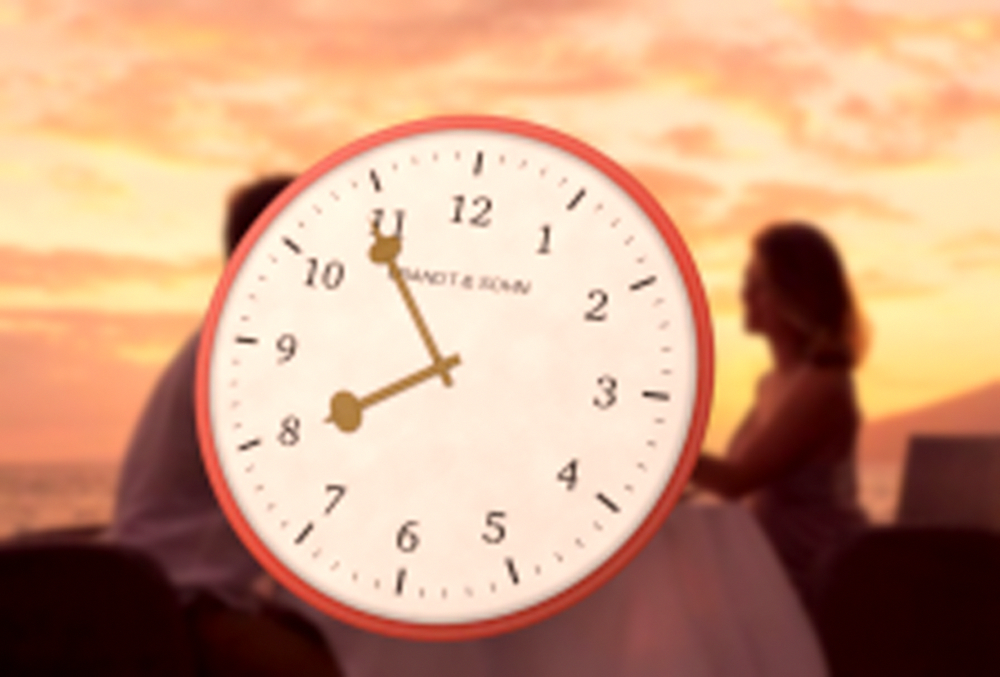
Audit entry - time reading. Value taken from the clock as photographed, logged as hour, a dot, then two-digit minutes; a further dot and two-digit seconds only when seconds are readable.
7.54
